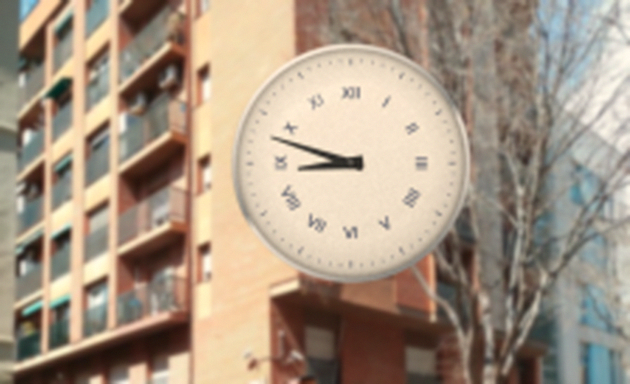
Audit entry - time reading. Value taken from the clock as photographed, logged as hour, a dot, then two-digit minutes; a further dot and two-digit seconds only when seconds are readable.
8.48
